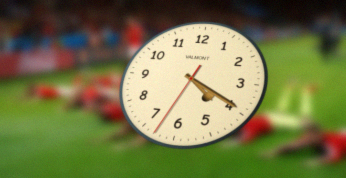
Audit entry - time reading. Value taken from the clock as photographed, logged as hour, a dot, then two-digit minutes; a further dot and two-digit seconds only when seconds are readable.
4.19.33
